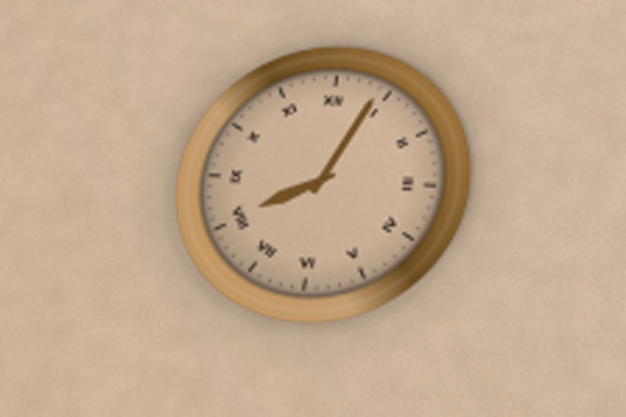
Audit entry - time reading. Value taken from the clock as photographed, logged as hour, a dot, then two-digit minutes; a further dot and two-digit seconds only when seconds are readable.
8.04
